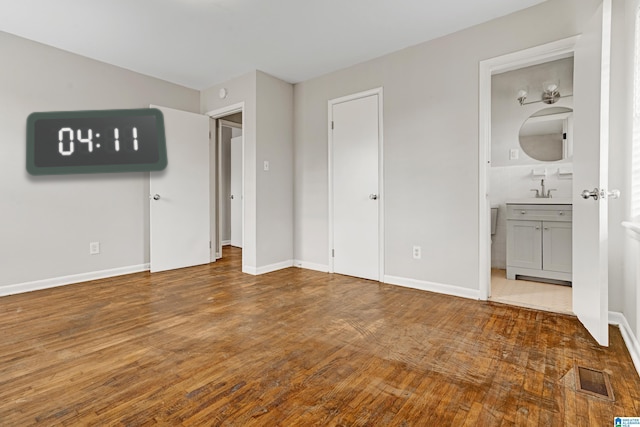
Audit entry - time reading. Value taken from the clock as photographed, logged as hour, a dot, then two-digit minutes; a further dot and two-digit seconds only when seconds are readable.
4.11
